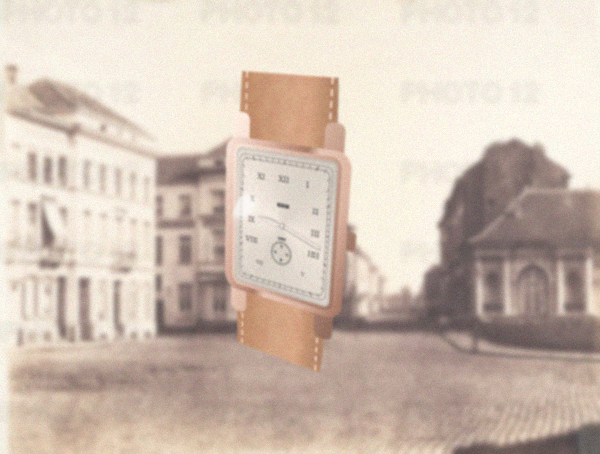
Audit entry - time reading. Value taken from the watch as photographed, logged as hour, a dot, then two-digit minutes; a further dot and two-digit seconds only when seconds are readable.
9.18
